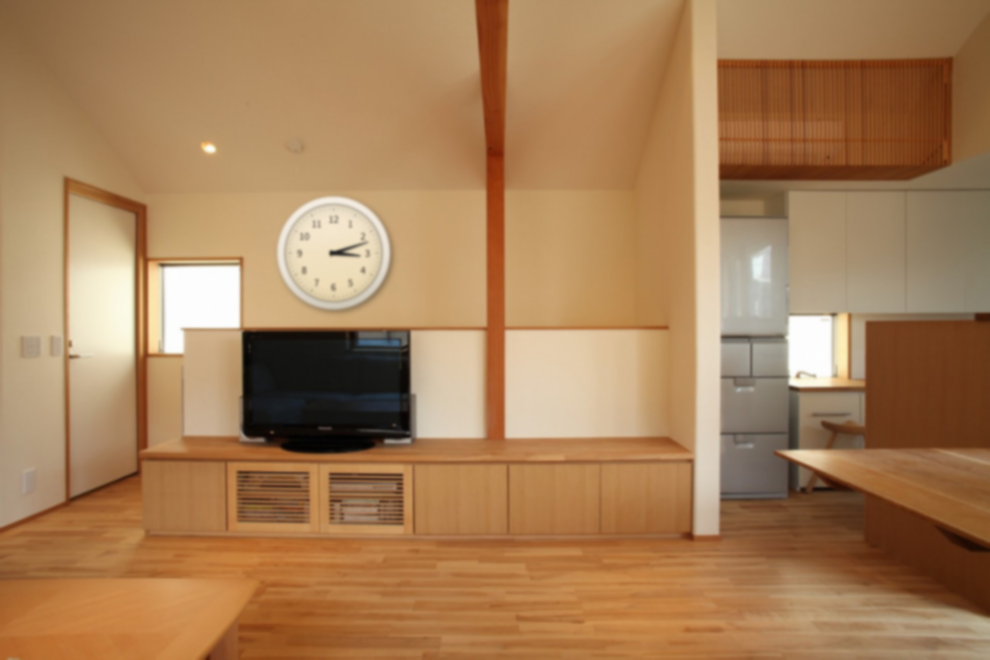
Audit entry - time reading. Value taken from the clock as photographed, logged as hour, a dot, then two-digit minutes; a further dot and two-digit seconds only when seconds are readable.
3.12
